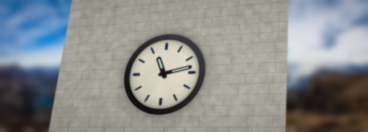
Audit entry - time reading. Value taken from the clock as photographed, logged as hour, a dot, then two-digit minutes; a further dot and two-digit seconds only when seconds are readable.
11.13
